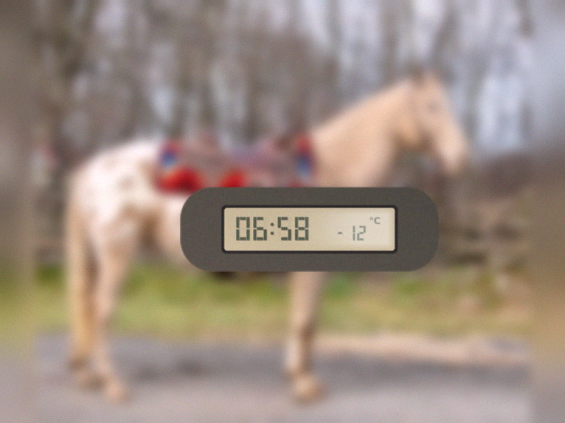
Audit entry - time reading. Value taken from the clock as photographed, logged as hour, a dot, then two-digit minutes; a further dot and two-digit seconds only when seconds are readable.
6.58
